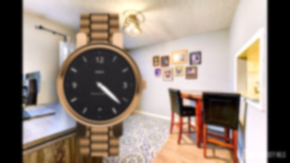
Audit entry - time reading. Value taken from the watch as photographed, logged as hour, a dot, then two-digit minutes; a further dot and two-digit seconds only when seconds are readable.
4.22
